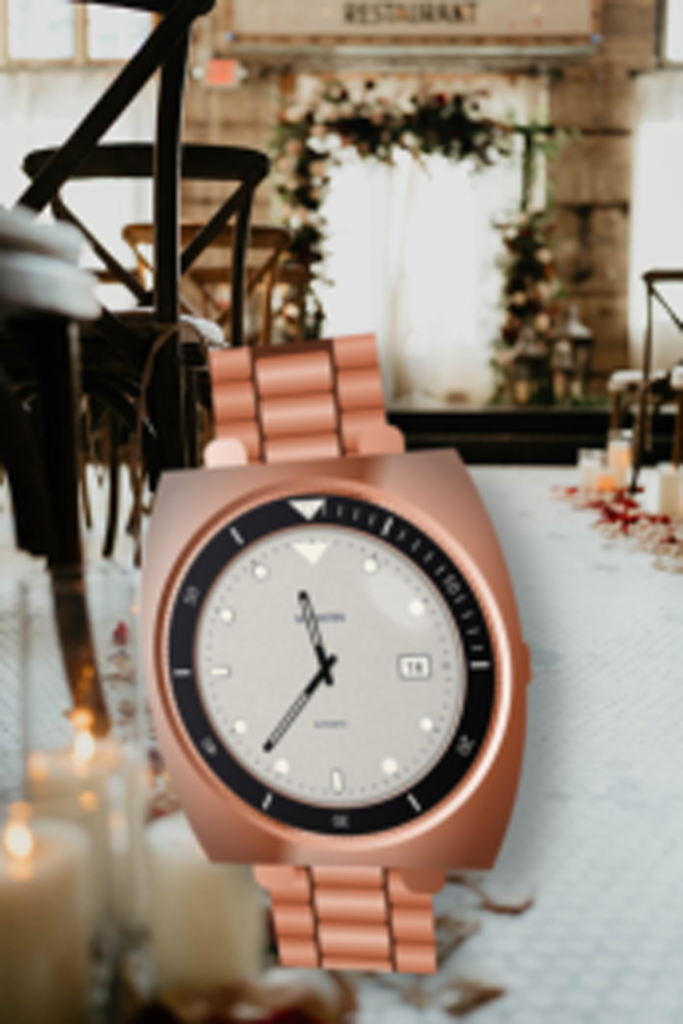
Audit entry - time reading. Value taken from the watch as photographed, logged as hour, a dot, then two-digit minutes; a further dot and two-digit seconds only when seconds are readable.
11.37
